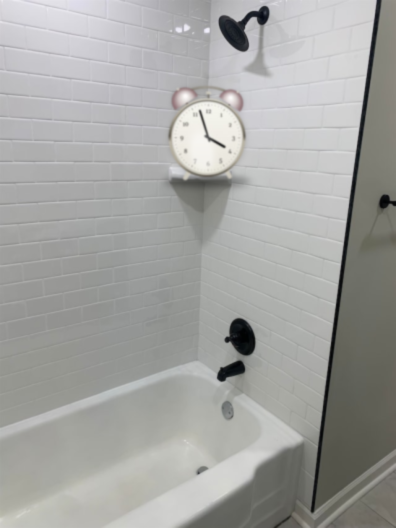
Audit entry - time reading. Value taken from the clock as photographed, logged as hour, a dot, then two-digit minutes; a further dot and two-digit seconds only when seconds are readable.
3.57
